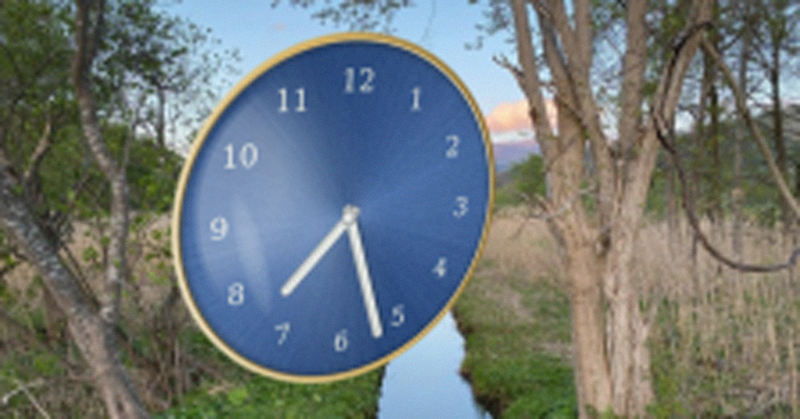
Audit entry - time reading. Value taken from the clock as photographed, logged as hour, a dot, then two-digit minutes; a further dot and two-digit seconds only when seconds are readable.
7.27
